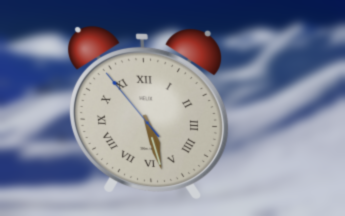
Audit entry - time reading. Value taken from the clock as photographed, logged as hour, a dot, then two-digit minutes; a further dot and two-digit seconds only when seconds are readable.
5.27.54
